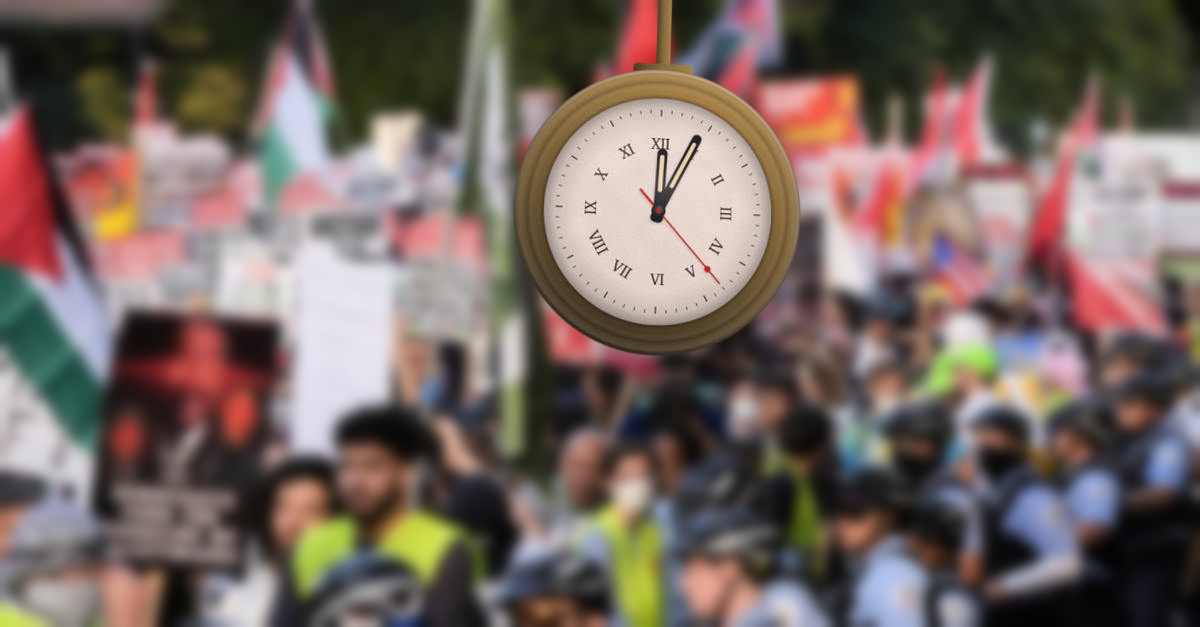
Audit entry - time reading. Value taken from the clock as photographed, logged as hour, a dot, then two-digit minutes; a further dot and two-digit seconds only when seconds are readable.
12.04.23
